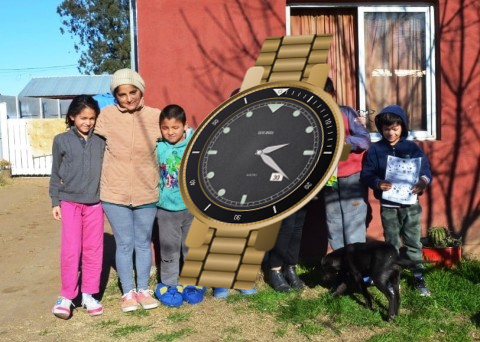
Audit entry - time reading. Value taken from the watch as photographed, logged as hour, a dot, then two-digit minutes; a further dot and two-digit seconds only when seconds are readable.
2.21
